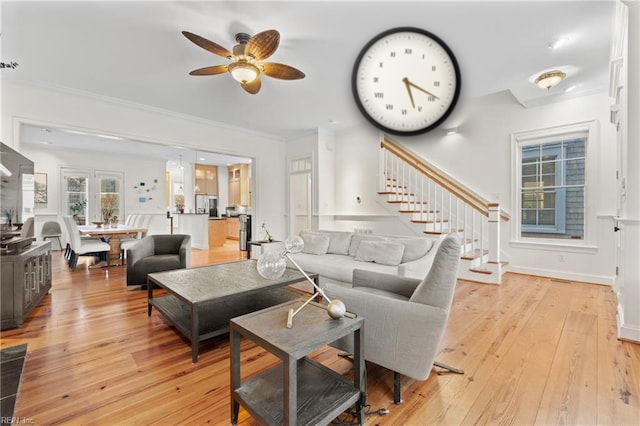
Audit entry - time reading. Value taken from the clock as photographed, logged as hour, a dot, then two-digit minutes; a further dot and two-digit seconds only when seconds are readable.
5.19
